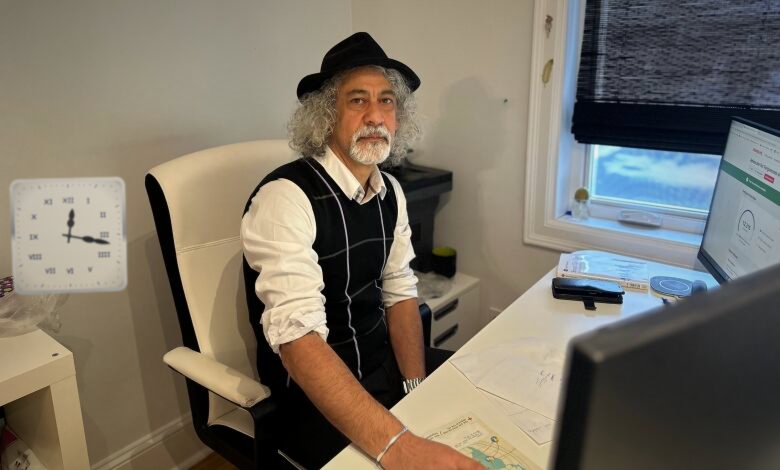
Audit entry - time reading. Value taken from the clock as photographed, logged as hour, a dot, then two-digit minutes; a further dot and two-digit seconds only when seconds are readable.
12.17
